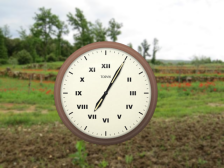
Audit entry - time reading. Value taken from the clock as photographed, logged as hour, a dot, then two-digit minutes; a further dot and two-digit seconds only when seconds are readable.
7.05
